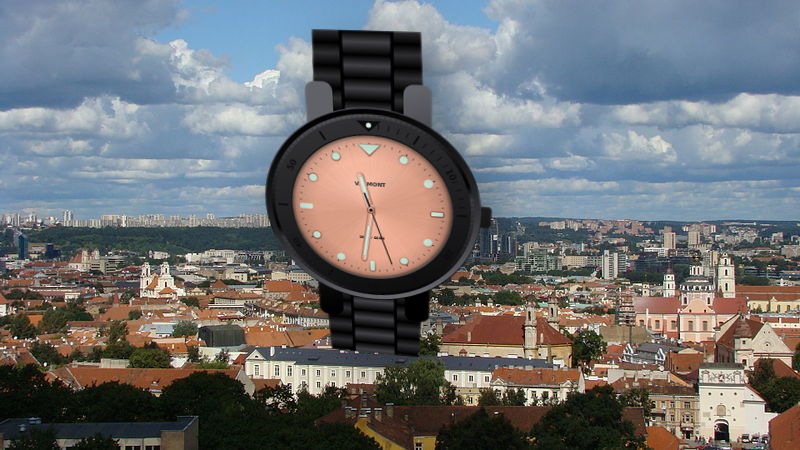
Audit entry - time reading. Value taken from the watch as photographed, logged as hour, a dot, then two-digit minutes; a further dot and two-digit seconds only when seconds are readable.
11.31.27
